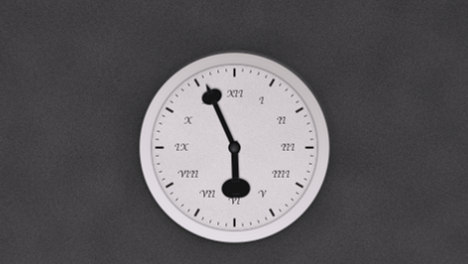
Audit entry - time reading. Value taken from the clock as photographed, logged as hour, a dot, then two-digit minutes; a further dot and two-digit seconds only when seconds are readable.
5.56
